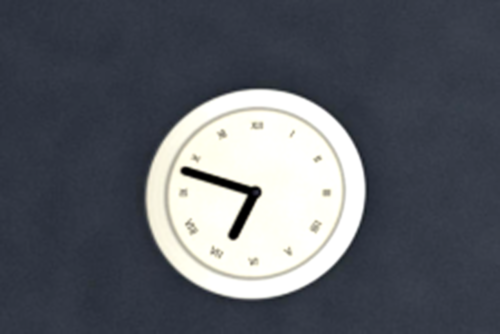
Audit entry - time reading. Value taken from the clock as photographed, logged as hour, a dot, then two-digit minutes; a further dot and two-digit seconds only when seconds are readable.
6.48
